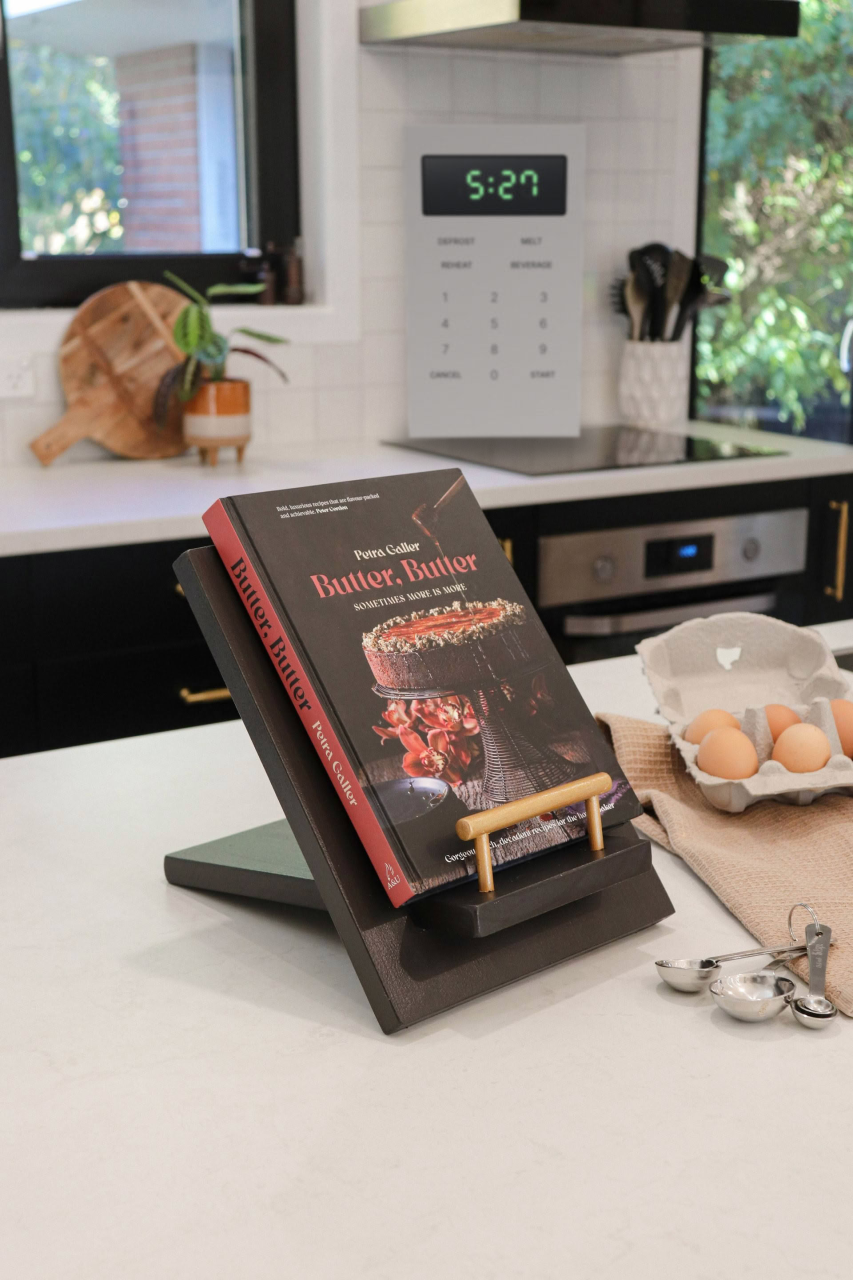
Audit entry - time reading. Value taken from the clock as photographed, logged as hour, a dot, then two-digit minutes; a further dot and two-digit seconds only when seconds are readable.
5.27
